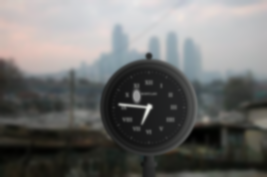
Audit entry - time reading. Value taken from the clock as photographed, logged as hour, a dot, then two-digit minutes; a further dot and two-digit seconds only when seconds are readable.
6.46
